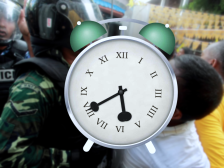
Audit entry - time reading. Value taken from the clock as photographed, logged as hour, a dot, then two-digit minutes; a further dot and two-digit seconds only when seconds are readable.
5.40
